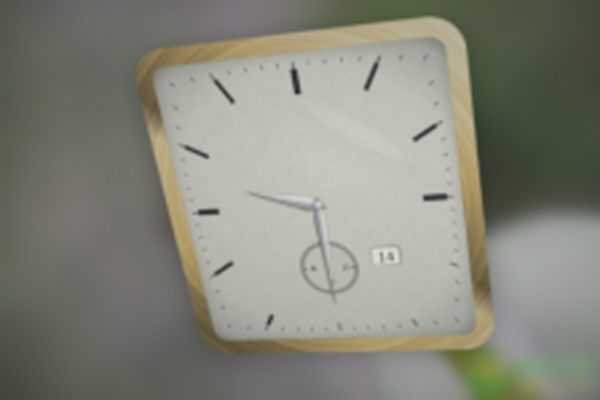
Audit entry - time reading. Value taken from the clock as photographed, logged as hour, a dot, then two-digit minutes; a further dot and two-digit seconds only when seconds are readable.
9.30
